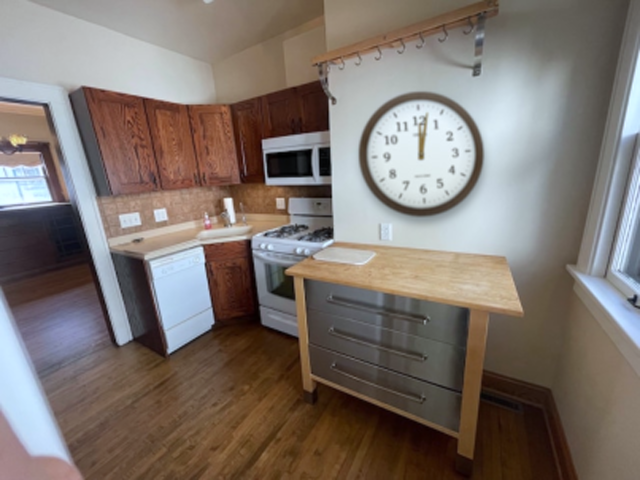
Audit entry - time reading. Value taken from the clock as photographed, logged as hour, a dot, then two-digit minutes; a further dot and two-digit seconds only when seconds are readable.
12.02
